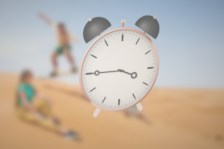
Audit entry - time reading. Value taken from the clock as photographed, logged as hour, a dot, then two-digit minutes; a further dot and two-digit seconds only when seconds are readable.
3.45
